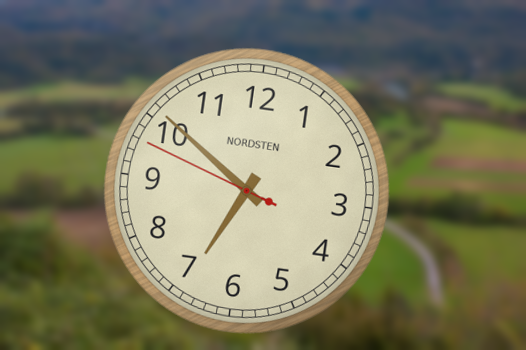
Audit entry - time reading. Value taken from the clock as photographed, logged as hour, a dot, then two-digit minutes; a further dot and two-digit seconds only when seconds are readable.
6.50.48
